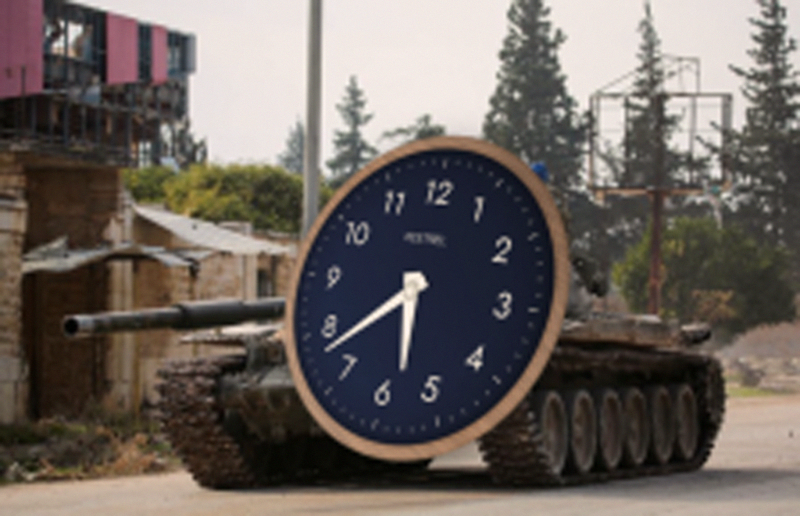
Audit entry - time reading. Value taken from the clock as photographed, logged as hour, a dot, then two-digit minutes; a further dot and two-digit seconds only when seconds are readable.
5.38
